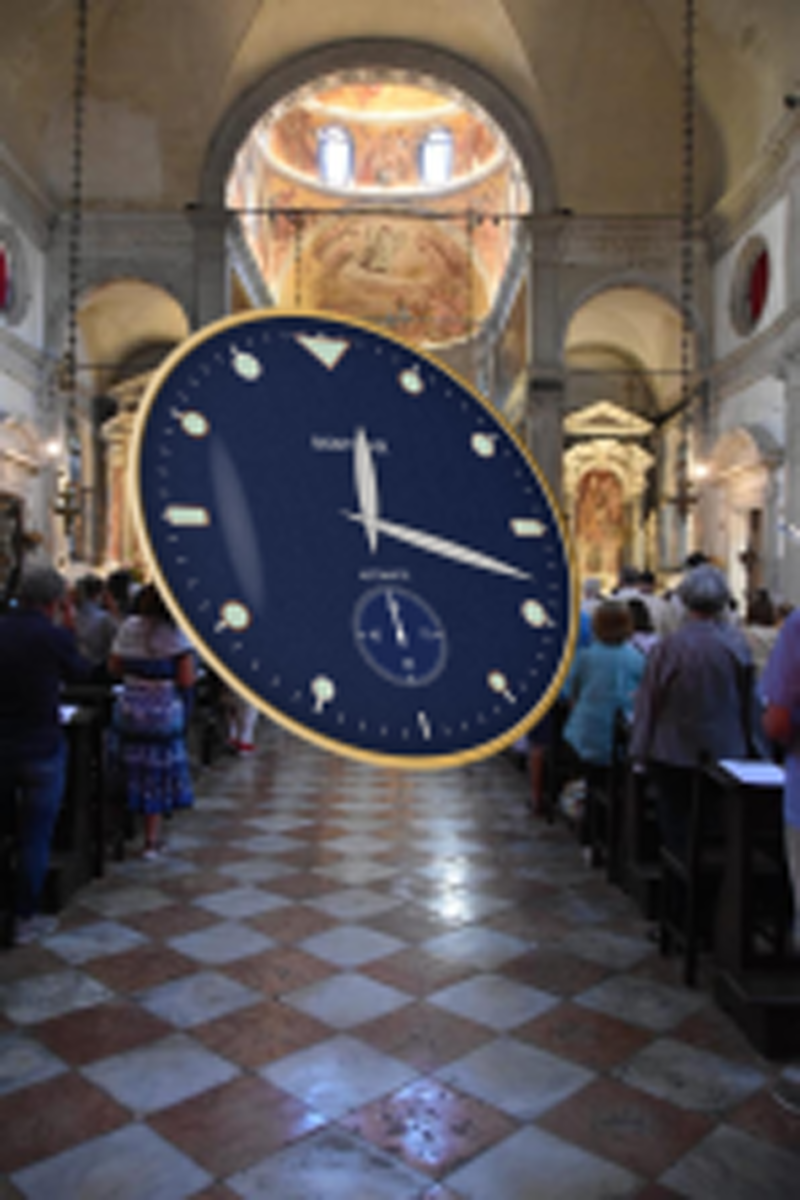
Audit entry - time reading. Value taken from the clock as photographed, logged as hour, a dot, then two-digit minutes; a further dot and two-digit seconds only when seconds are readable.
12.18
